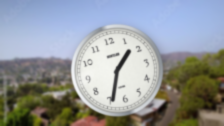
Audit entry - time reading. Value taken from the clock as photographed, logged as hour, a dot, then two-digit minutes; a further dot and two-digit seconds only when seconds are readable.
1.34
